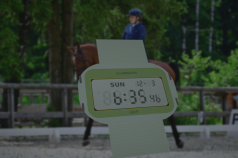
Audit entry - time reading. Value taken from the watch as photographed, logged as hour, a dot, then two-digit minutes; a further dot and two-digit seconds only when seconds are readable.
6.35.46
